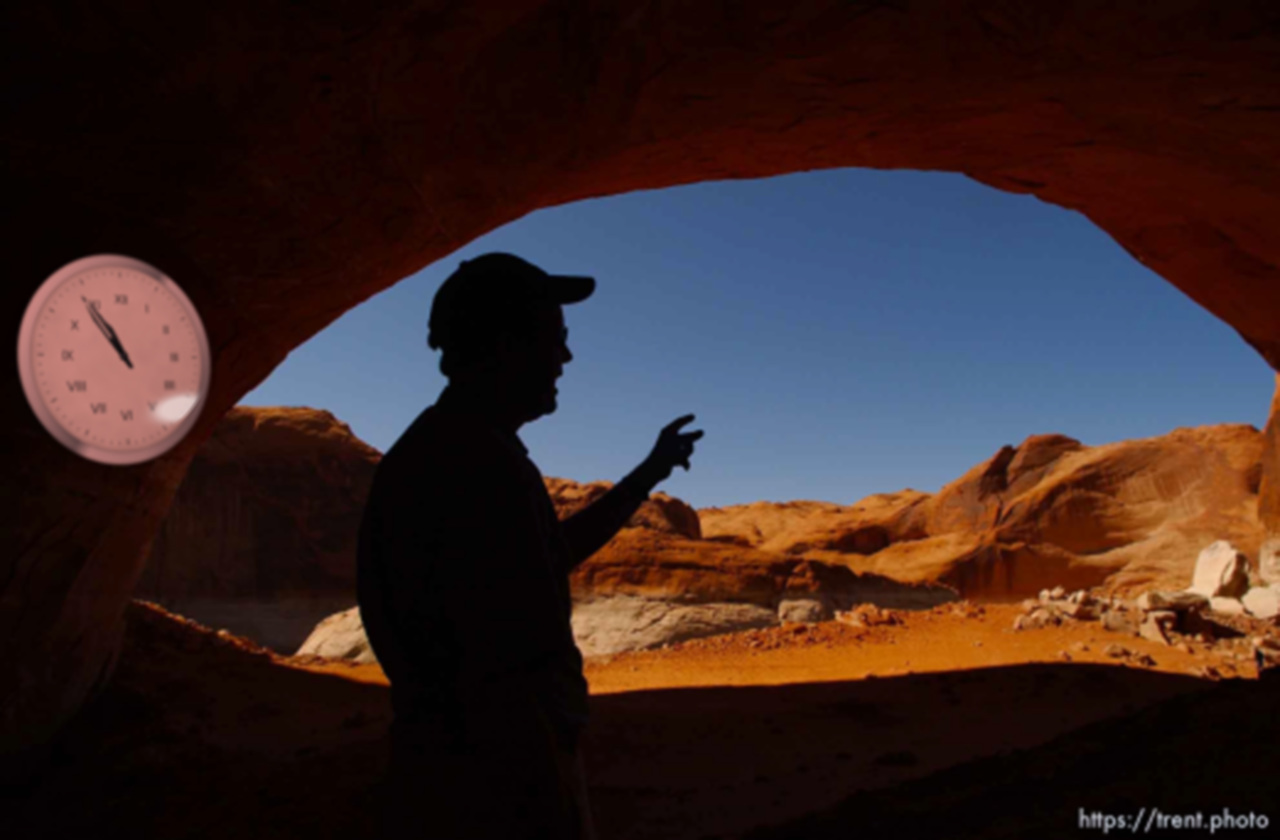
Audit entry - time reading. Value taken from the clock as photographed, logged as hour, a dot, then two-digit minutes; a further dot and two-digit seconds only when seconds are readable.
10.54
